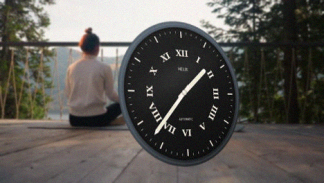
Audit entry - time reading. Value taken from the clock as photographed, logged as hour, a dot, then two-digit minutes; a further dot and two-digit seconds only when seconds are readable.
1.37
